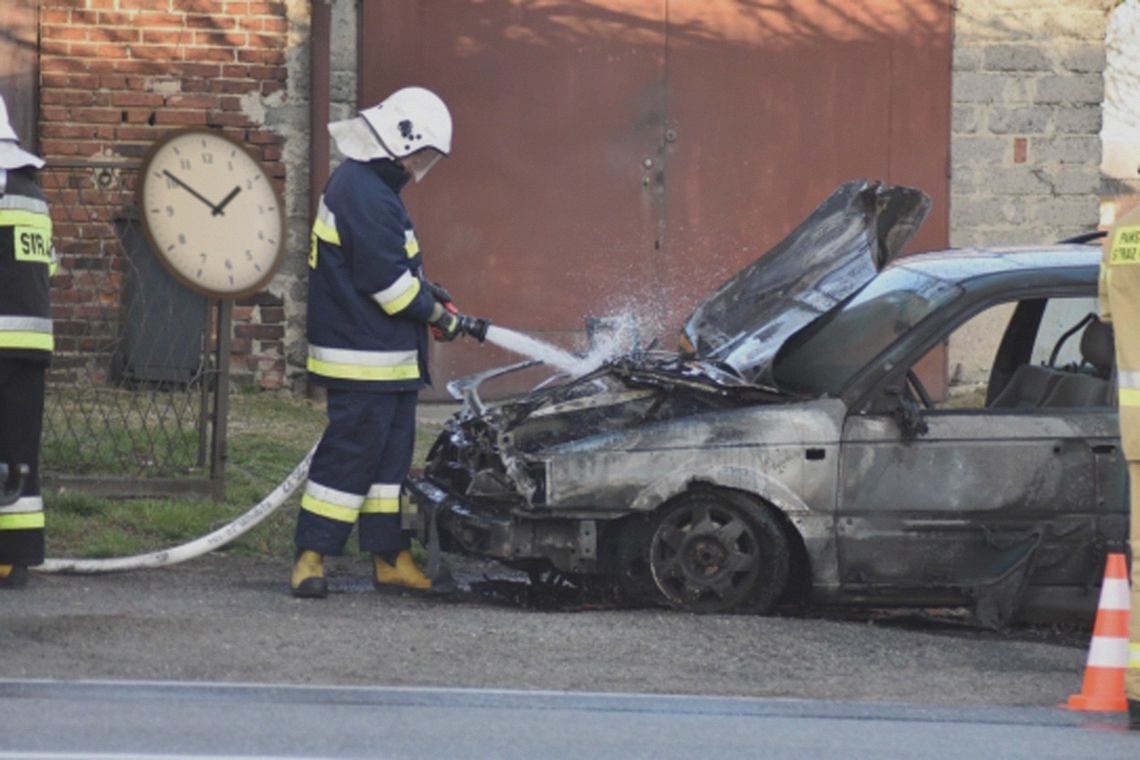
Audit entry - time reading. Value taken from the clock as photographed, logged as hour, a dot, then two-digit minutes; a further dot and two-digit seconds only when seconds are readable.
1.51
